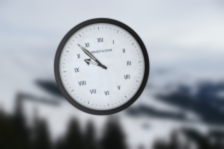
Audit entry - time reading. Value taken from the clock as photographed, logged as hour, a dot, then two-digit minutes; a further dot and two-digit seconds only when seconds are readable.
9.53
